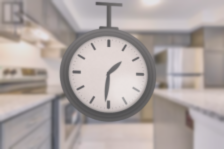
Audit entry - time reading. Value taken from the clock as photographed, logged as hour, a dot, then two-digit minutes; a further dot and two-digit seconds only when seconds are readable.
1.31
